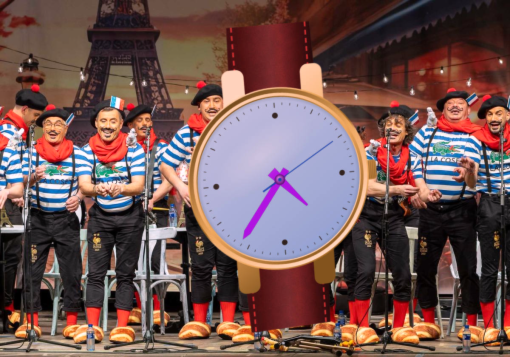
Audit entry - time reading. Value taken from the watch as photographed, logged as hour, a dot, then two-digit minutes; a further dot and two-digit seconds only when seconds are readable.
4.36.10
